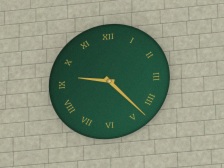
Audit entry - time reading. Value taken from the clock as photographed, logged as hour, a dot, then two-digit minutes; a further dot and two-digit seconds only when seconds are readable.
9.23
